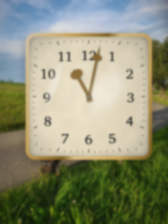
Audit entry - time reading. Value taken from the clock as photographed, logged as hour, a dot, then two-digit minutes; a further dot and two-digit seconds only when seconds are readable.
11.02
